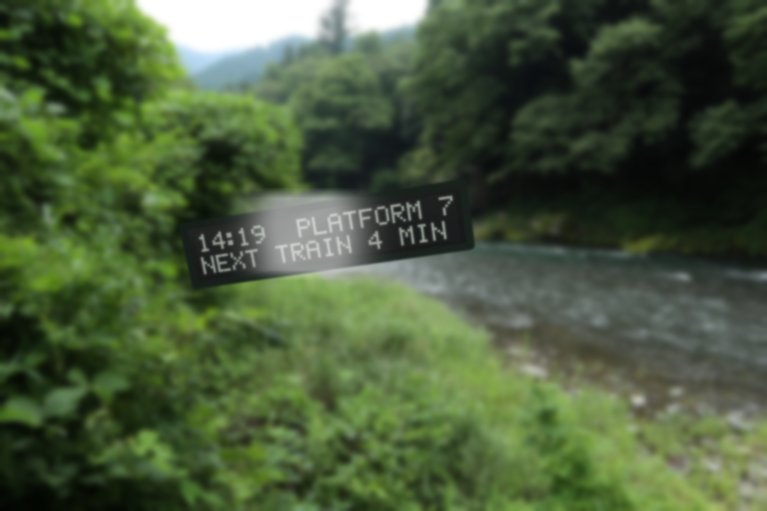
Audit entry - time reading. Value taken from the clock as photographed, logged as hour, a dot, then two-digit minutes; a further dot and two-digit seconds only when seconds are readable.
14.19
